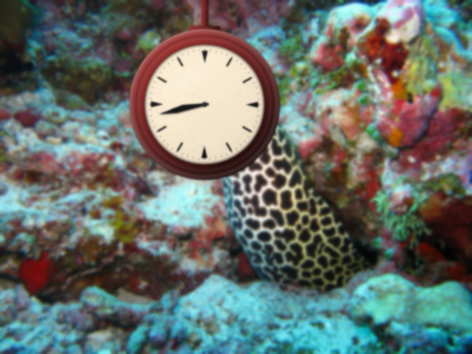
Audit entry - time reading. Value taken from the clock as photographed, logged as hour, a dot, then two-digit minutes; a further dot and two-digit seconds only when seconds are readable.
8.43
